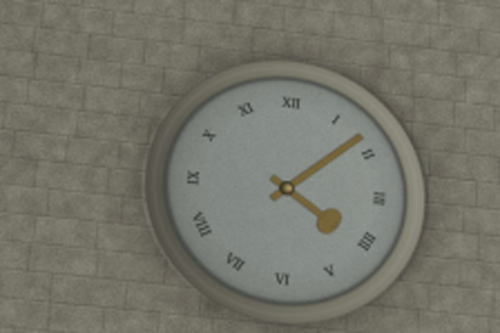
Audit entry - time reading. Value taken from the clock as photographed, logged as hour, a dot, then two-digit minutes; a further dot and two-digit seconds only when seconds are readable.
4.08
